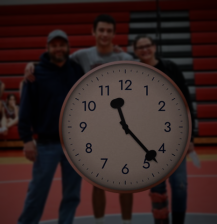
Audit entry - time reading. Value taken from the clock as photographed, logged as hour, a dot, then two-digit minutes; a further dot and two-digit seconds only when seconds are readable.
11.23
